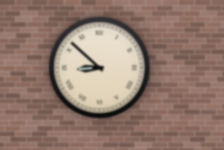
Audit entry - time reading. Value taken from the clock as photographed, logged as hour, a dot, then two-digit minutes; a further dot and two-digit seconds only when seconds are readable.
8.52
